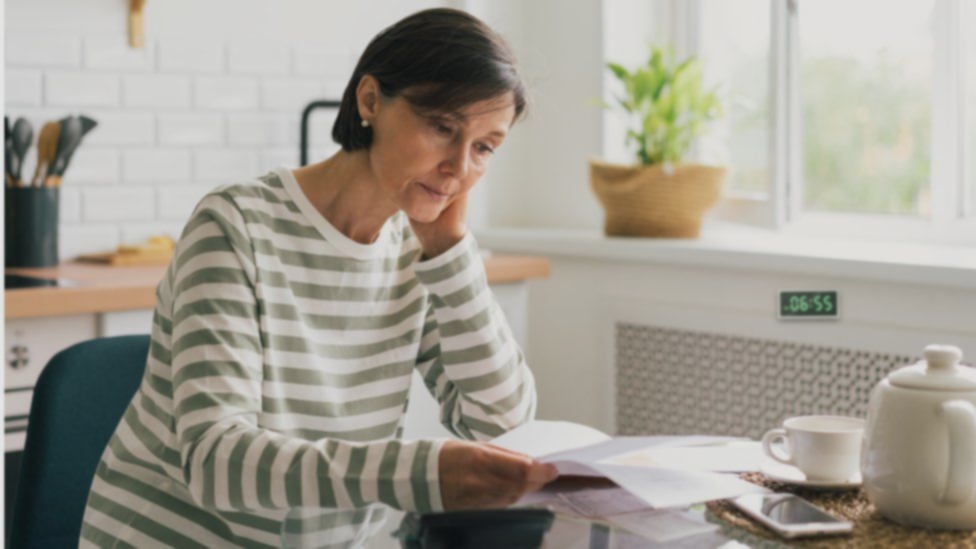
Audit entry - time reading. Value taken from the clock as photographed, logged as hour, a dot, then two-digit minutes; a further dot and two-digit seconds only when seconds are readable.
6.55
